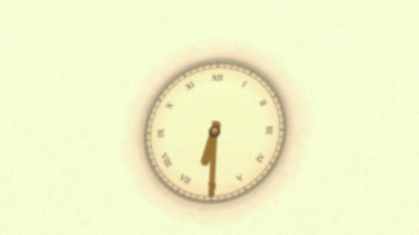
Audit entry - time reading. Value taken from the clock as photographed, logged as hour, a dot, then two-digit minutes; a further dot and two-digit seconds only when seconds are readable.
6.30
